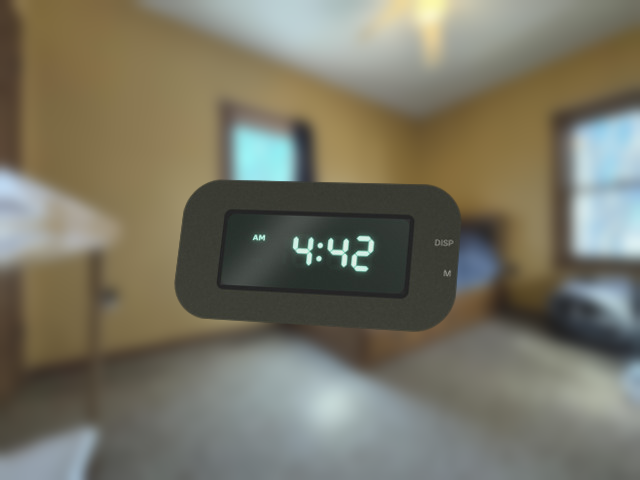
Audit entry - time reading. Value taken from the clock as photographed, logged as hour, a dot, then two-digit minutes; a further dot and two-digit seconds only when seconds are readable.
4.42
